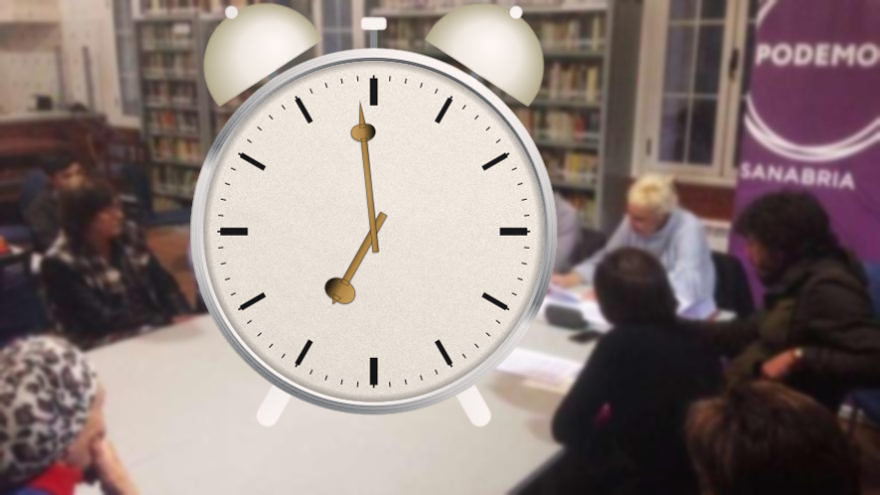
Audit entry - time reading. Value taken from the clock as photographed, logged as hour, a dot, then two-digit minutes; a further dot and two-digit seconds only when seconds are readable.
6.59
